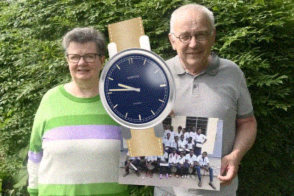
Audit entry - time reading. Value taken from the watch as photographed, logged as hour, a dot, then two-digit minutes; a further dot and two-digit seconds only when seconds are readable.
9.46
